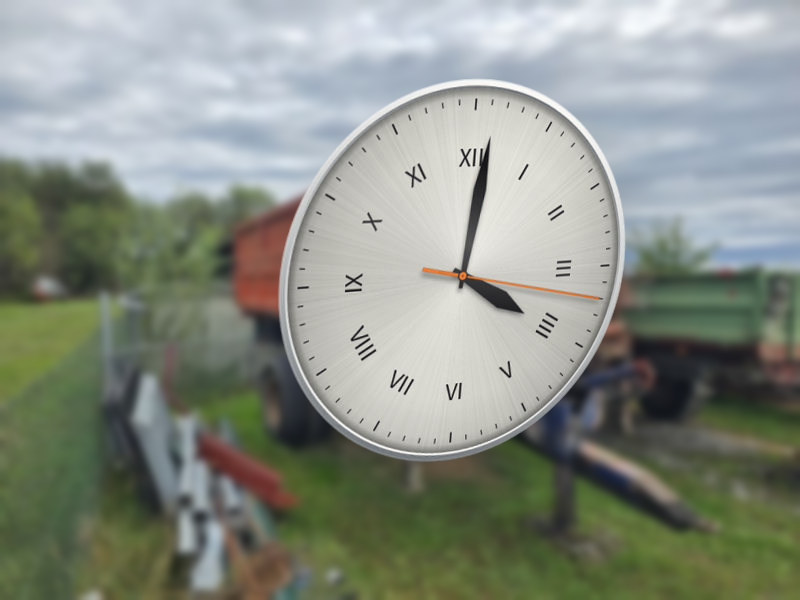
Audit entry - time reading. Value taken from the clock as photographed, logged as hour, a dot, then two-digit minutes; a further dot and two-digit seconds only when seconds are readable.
4.01.17
